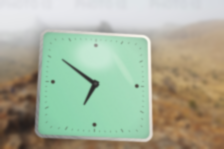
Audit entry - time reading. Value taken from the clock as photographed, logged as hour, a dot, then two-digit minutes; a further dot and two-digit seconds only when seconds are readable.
6.51
